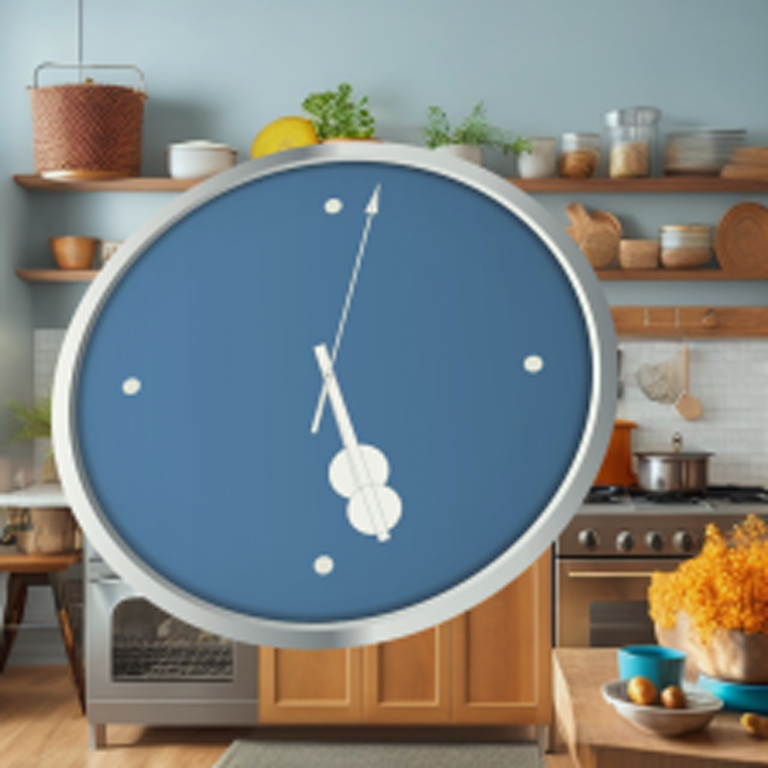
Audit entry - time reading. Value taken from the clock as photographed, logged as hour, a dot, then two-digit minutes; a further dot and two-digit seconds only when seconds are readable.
5.27.02
